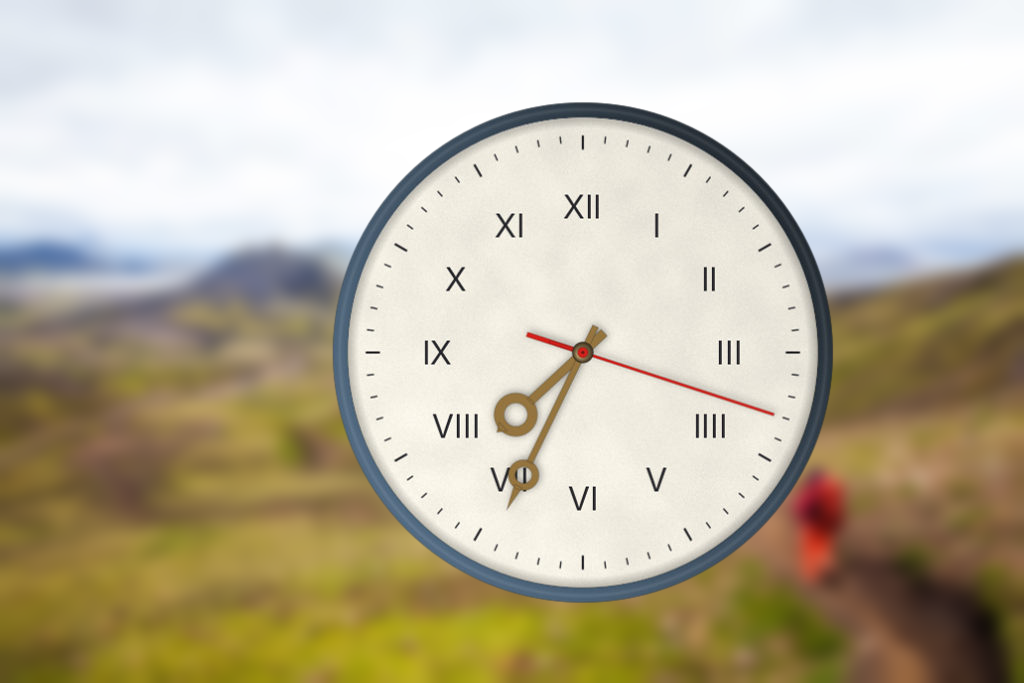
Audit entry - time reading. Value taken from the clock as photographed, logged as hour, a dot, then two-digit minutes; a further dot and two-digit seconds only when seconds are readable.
7.34.18
